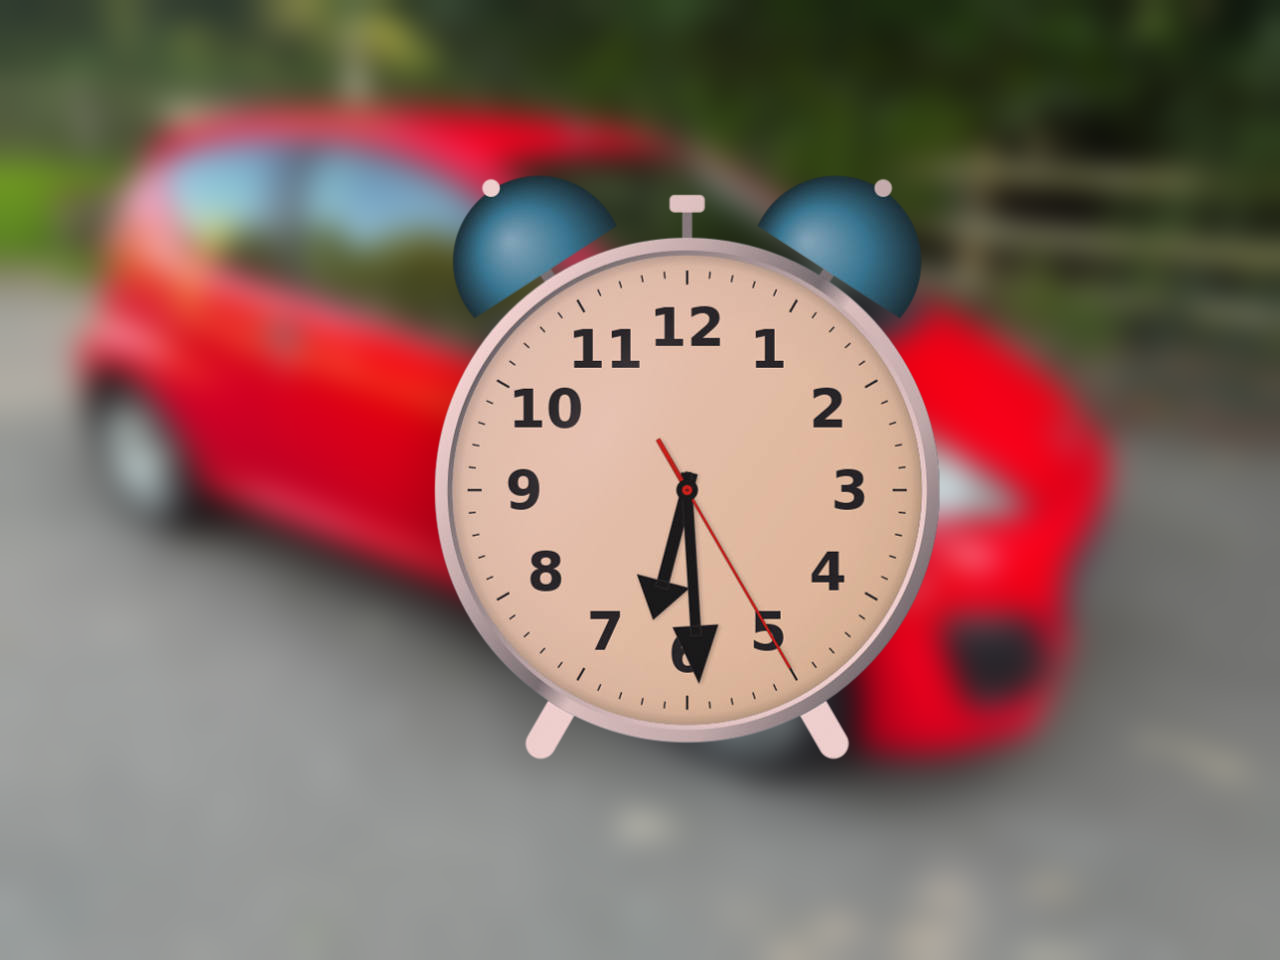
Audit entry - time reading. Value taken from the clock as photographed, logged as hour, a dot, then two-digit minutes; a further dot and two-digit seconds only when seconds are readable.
6.29.25
